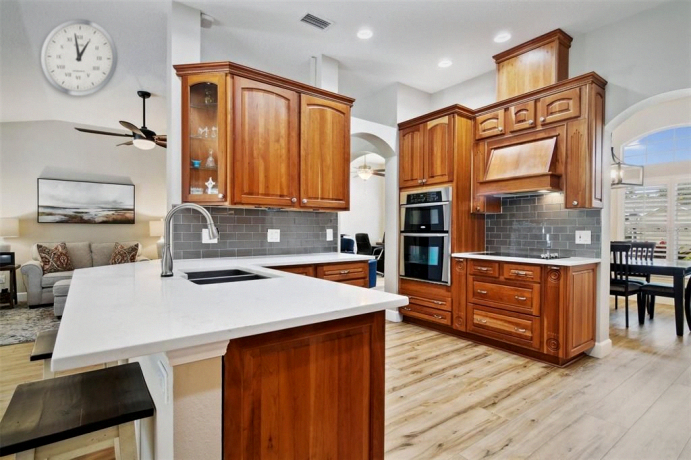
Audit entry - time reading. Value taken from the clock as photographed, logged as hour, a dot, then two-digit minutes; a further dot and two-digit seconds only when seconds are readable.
12.58
